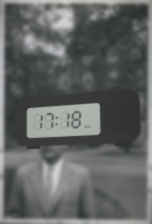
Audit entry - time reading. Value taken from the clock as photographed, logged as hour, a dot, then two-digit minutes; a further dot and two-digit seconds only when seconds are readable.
17.18
